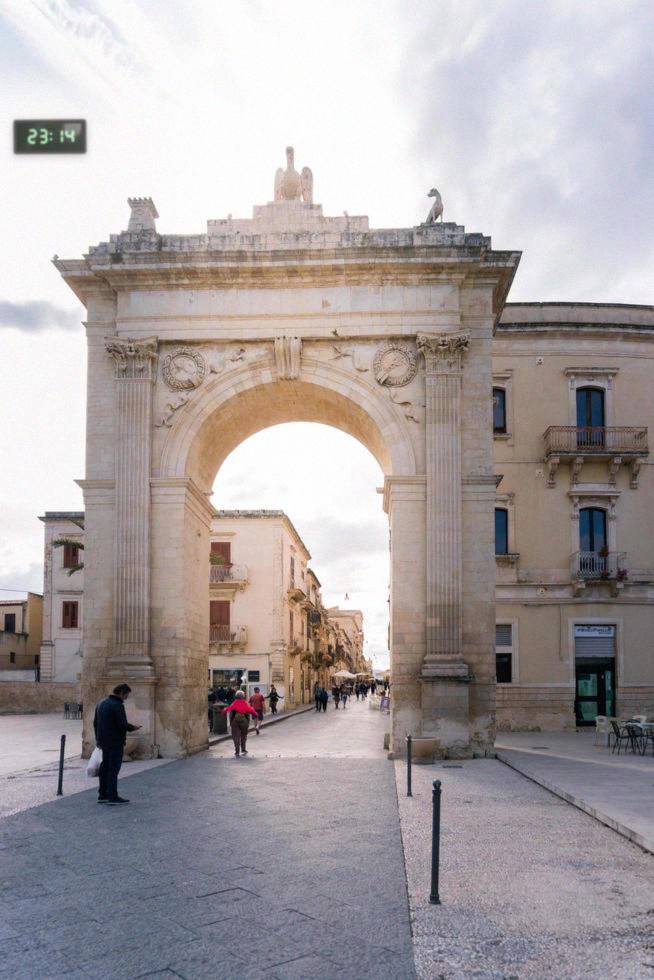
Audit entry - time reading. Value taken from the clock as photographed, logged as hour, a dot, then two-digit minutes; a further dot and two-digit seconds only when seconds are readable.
23.14
